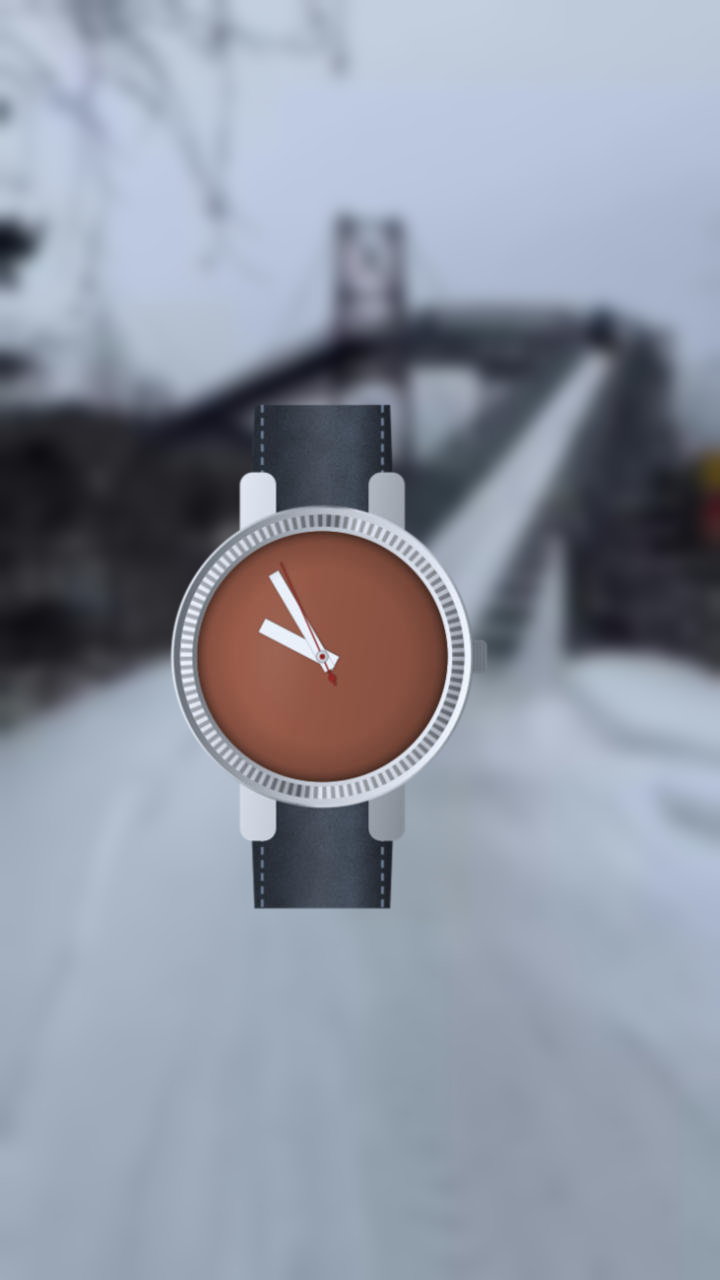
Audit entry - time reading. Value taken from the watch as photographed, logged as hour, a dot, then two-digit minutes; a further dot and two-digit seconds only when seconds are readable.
9.54.56
